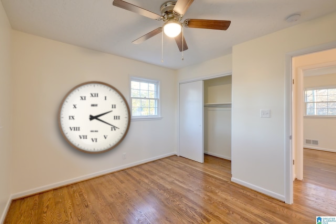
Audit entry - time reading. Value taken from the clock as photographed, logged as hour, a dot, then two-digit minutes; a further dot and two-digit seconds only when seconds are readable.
2.19
